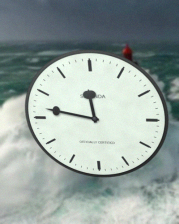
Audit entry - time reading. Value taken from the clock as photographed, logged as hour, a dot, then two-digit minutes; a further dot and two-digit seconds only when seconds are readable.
11.47
